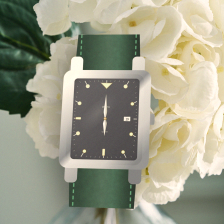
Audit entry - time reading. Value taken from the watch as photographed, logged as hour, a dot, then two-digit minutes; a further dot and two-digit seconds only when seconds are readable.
6.00
